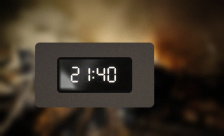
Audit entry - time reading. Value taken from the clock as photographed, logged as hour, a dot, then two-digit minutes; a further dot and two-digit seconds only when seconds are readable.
21.40
